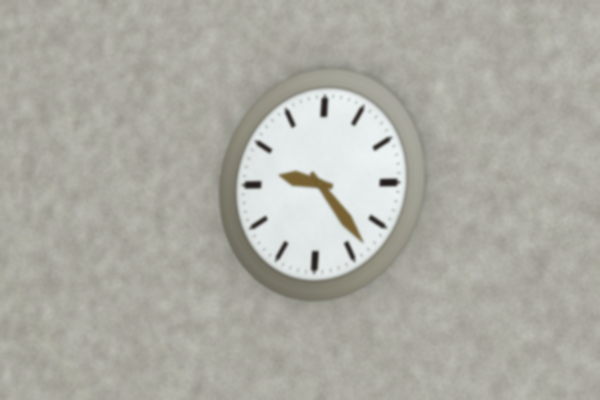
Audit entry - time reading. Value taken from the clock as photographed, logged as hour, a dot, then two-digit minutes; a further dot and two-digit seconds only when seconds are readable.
9.23
